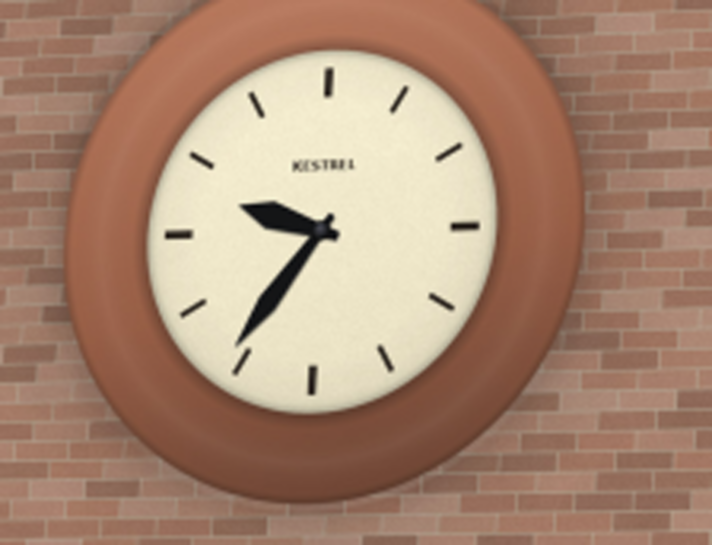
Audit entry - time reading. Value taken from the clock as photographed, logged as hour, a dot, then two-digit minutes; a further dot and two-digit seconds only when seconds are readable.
9.36
